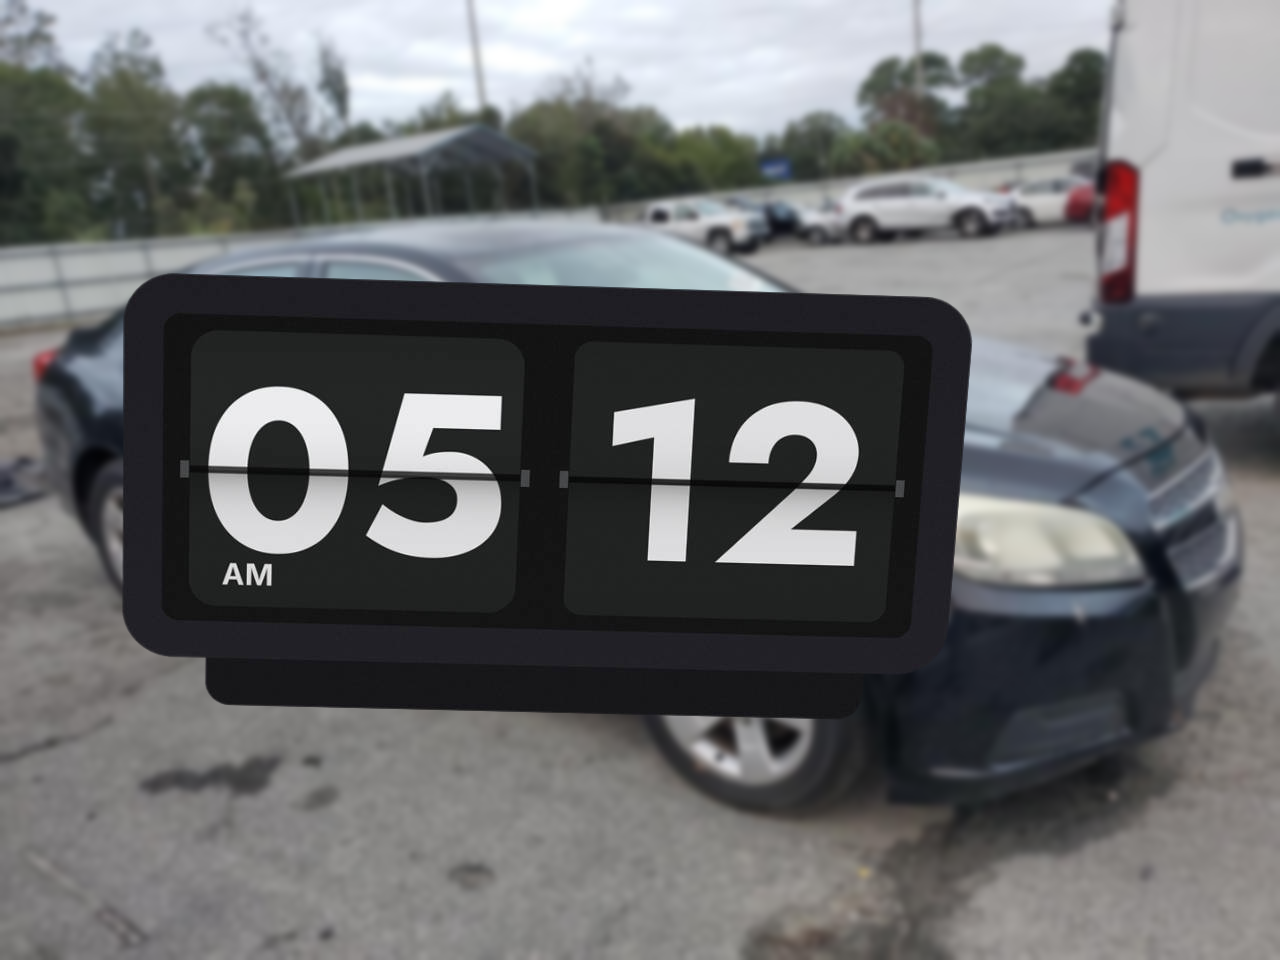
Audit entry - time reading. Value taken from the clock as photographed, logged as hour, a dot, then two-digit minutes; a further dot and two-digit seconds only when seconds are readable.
5.12
